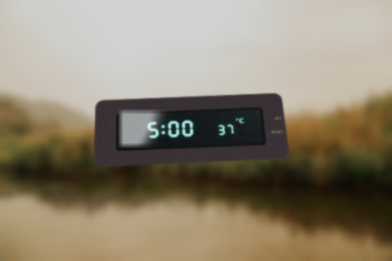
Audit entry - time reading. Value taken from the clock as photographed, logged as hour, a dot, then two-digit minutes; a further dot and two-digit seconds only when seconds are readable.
5.00
